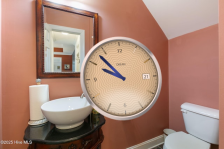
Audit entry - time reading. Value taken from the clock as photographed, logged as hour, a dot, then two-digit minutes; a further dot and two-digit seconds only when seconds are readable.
9.53
